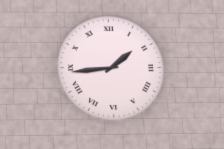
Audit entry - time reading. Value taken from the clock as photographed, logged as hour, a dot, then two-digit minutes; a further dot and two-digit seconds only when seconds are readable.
1.44
